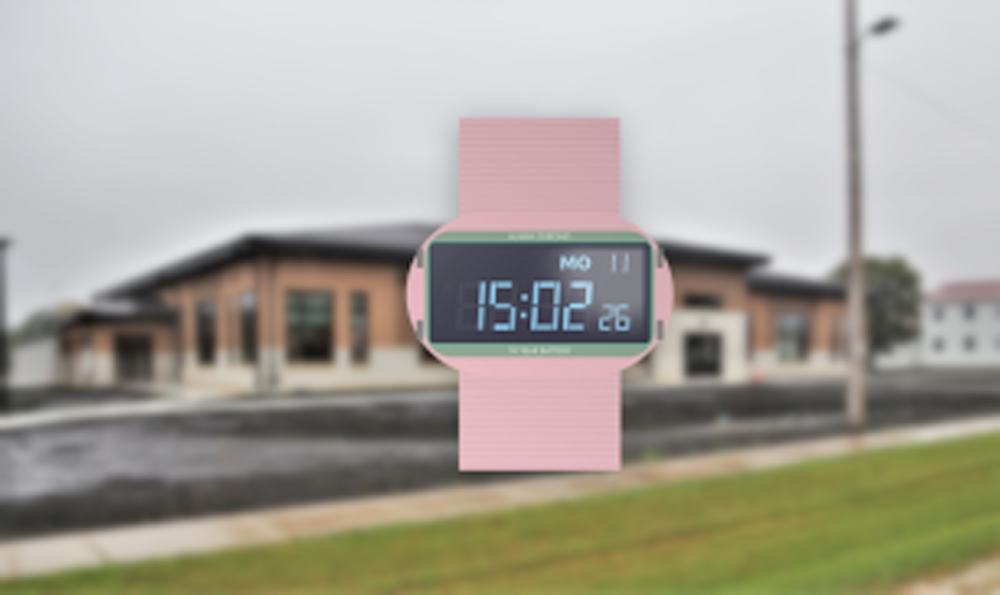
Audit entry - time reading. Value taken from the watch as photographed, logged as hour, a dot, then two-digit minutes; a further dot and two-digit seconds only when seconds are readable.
15.02.26
